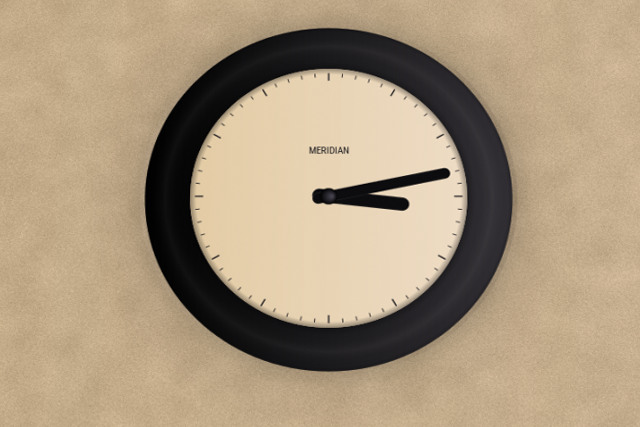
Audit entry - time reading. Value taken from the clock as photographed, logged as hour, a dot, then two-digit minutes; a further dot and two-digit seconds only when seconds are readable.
3.13
